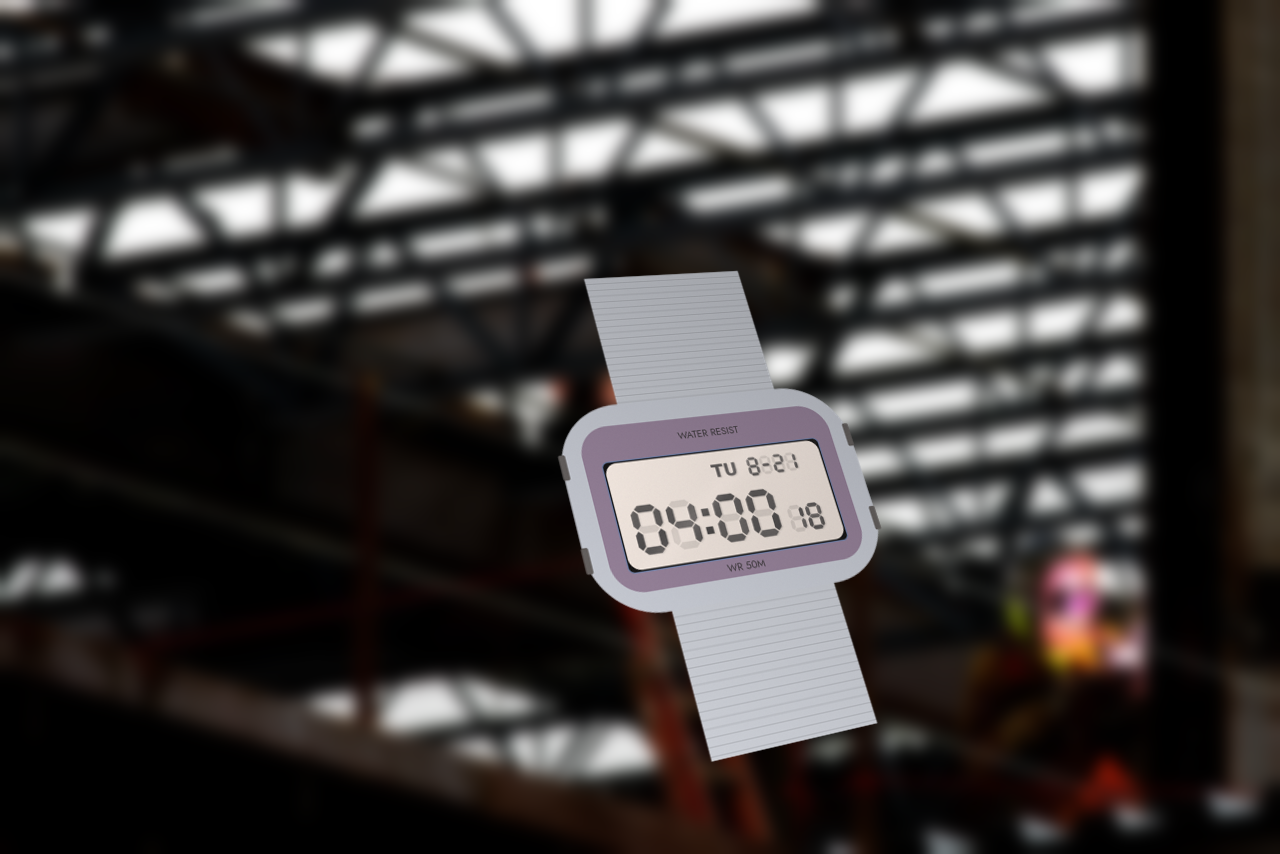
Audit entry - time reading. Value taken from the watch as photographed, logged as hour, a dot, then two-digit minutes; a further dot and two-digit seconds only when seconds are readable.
4.00.18
